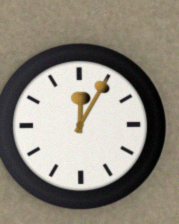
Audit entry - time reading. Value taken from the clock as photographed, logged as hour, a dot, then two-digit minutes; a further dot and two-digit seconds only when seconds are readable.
12.05
